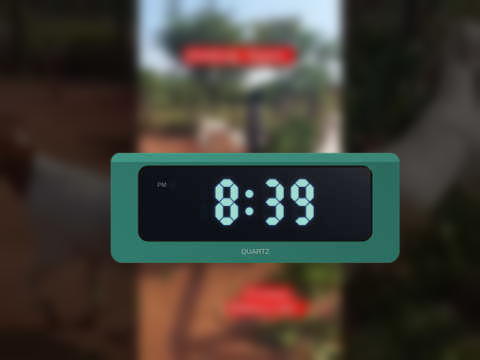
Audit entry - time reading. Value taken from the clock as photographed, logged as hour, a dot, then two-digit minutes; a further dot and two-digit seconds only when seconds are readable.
8.39
